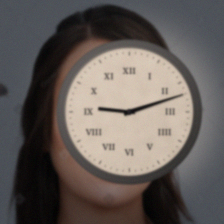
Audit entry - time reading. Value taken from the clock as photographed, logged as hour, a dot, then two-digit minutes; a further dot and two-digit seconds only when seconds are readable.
9.12
